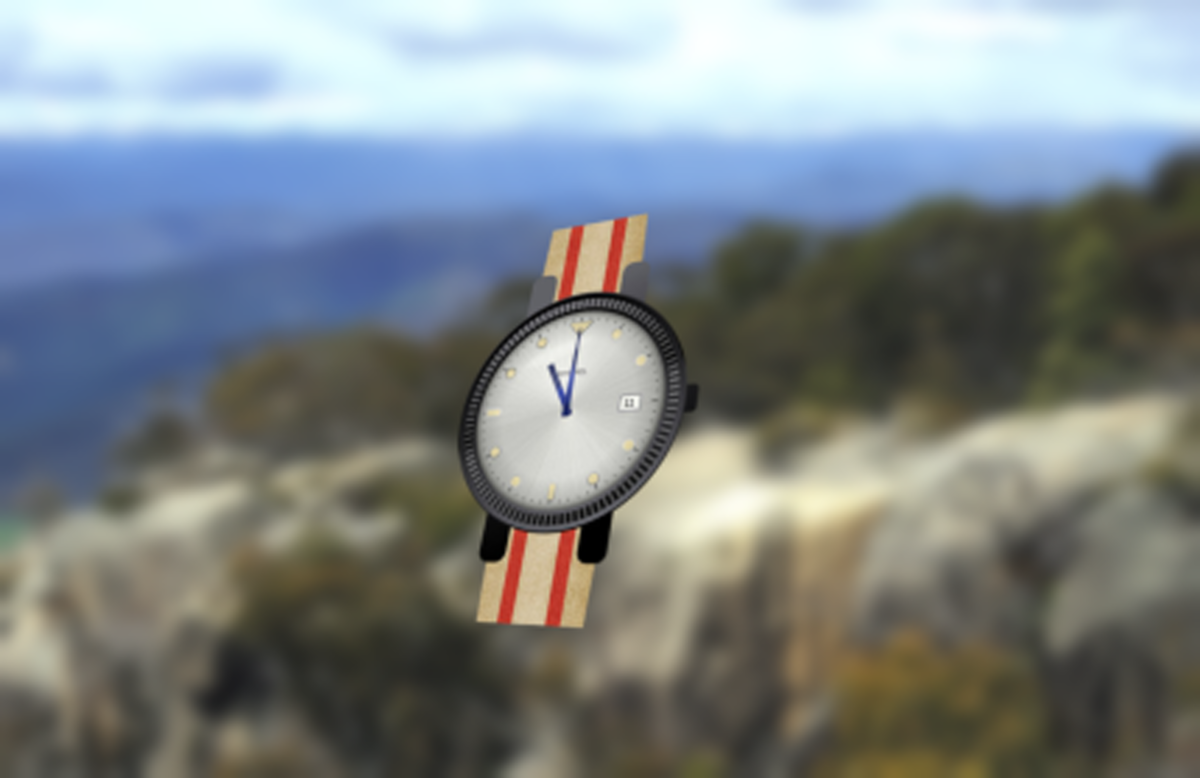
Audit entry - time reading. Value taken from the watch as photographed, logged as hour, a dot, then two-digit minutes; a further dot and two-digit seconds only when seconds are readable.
11.00
